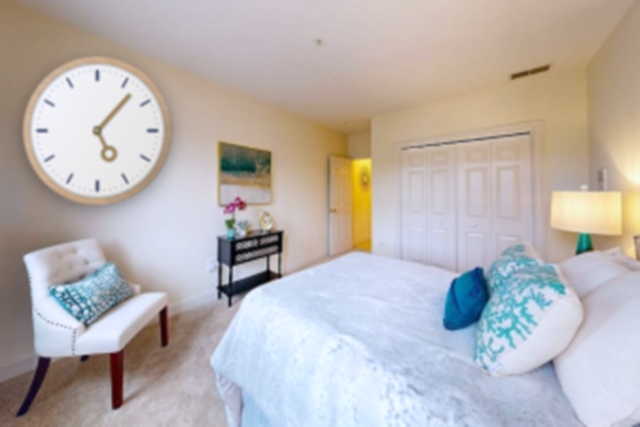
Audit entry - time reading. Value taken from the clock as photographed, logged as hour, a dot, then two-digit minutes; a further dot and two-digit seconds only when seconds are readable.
5.07
